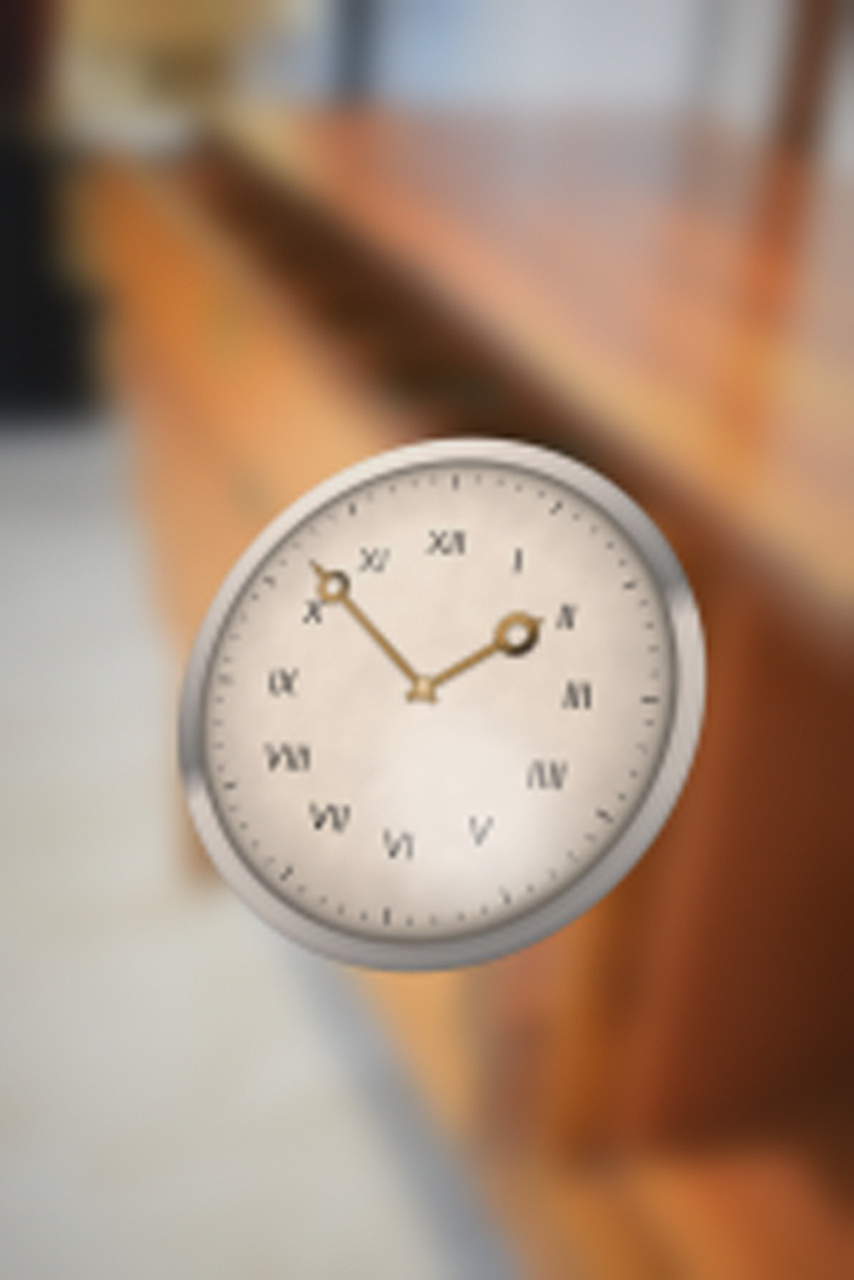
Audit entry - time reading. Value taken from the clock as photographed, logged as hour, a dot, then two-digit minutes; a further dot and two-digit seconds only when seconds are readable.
1.52
